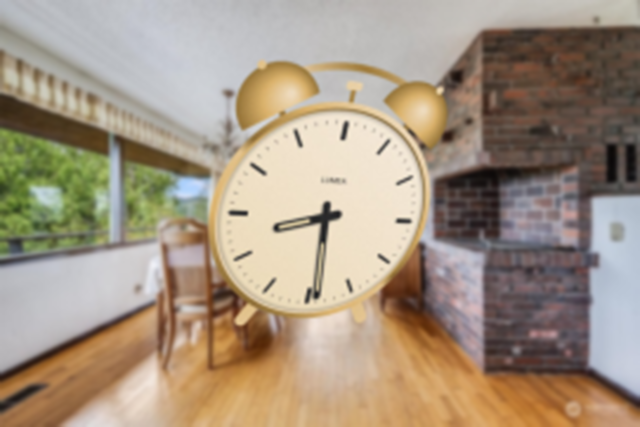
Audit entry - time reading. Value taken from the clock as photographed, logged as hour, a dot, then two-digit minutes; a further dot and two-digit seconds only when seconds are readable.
8.29
